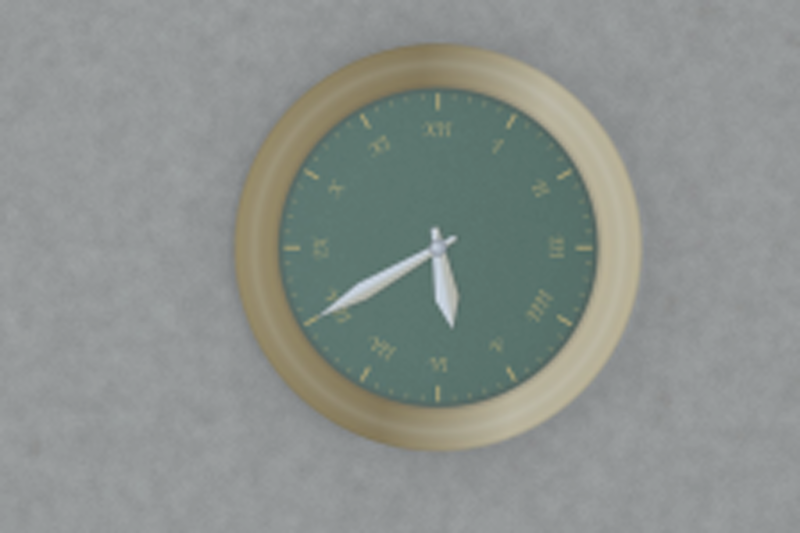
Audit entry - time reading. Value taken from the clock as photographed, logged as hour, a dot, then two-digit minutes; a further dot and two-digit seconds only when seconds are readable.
5.40
